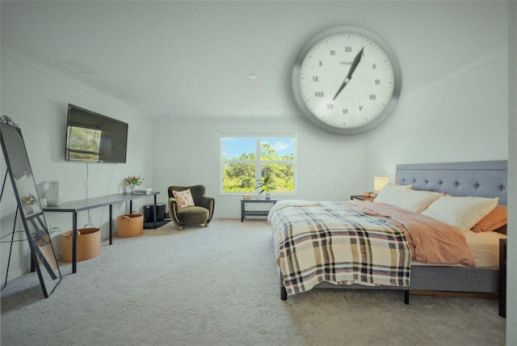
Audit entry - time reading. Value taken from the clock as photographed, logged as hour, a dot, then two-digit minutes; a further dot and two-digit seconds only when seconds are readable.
7.04
